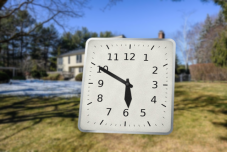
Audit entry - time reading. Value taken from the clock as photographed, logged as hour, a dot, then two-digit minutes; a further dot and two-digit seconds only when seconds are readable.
5.50
